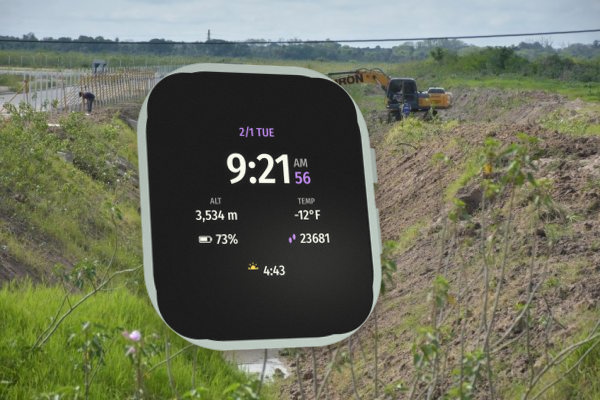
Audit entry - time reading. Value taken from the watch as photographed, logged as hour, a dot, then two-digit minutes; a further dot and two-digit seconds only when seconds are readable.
9.21.56
